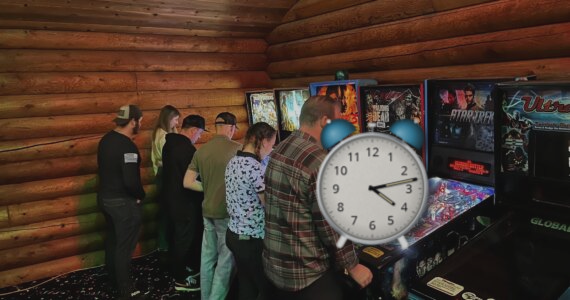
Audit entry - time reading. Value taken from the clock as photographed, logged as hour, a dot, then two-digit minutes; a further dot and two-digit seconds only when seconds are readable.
4.13
